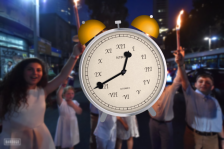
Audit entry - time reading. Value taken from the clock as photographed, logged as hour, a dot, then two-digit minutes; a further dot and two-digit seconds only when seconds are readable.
12.41
